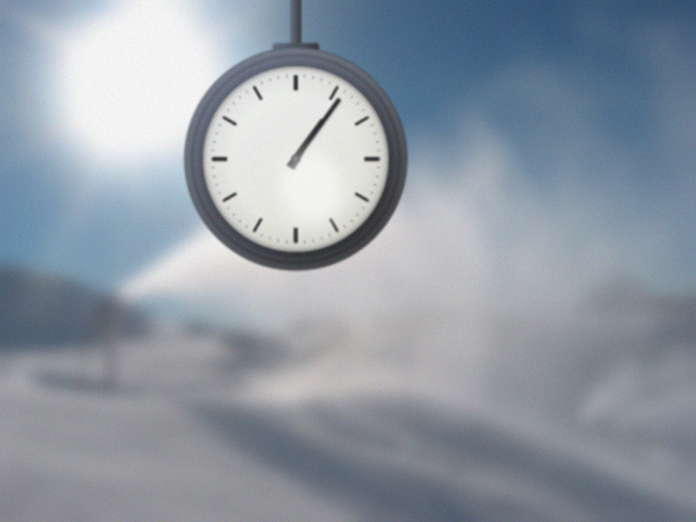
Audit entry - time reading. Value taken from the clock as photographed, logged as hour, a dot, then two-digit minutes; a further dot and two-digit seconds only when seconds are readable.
1.06
